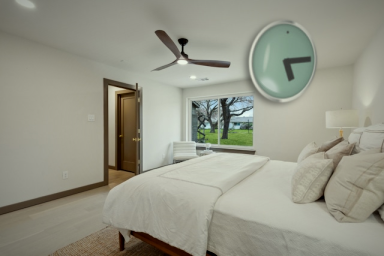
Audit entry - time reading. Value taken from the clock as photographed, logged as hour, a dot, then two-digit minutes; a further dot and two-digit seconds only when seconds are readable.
5.14
